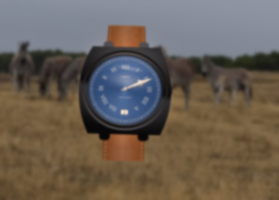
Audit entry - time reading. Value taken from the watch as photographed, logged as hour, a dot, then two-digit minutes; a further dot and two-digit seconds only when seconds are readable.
2.11
